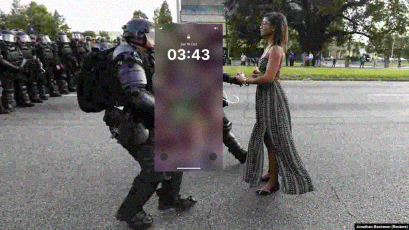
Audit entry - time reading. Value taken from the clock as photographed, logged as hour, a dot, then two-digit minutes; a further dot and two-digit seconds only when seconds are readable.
3.43
